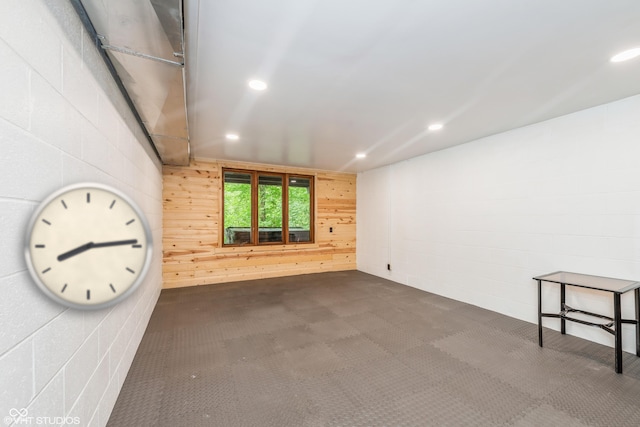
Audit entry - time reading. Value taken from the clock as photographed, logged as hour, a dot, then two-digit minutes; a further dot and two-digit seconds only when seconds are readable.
8.14
